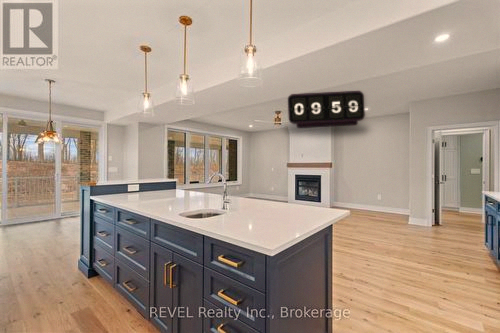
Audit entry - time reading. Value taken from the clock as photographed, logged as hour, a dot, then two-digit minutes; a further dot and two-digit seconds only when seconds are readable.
9.59
